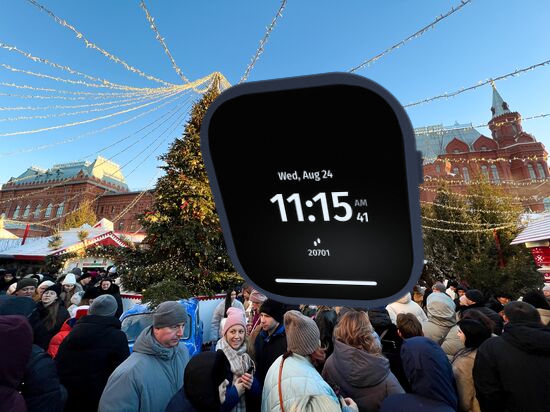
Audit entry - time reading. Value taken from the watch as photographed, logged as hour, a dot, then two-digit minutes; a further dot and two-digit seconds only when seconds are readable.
11.15.41
